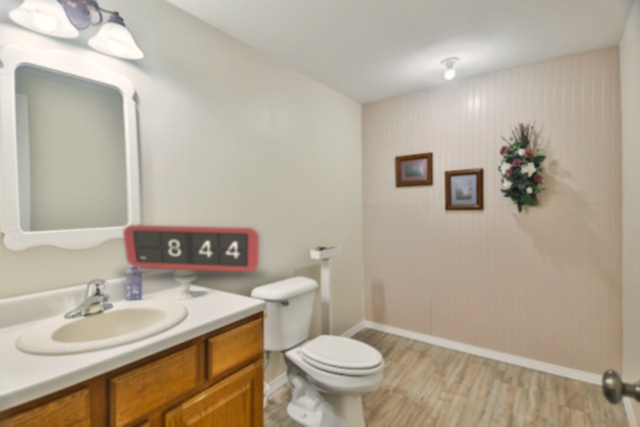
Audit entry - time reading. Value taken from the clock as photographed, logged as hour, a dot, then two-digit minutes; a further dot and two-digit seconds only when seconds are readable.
8.44
